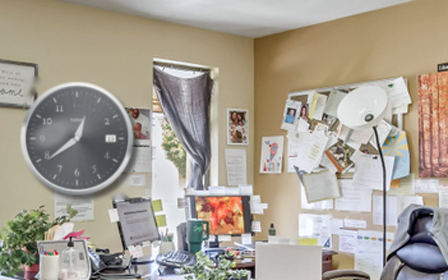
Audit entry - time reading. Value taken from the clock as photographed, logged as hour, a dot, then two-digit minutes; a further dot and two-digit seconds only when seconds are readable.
12.39
